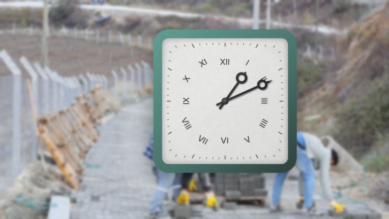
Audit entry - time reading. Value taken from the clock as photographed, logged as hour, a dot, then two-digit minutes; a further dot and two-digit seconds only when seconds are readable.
1.11
